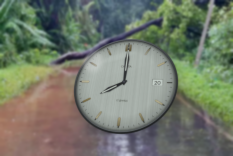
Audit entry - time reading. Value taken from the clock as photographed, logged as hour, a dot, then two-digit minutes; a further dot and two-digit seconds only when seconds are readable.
8.00
